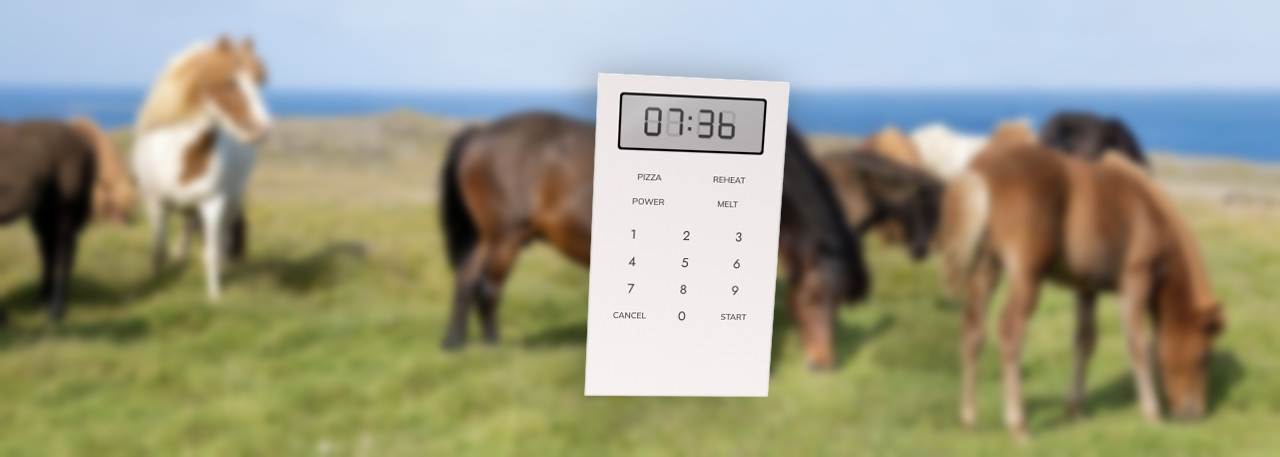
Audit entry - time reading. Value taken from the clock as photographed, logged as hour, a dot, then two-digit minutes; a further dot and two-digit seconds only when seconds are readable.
7.36
